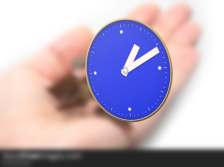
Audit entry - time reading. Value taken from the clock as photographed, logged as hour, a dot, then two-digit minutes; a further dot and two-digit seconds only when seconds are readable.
1.11
